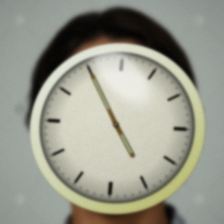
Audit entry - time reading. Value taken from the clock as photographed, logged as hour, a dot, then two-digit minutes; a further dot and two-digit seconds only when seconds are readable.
4.55
